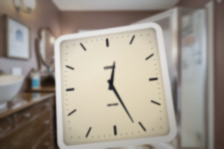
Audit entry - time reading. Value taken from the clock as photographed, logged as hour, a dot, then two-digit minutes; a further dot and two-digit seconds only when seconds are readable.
12.26
